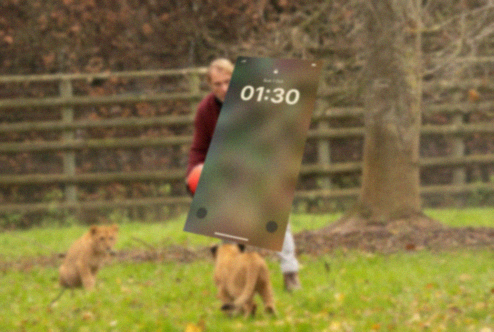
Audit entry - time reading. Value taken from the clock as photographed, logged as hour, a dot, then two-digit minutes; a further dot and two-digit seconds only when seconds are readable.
1.30
